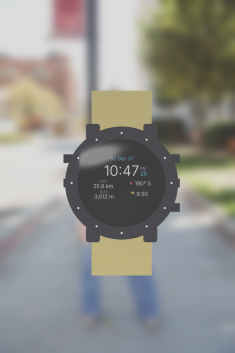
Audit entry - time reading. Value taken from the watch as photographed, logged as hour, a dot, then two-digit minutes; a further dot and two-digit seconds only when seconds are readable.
10.47
